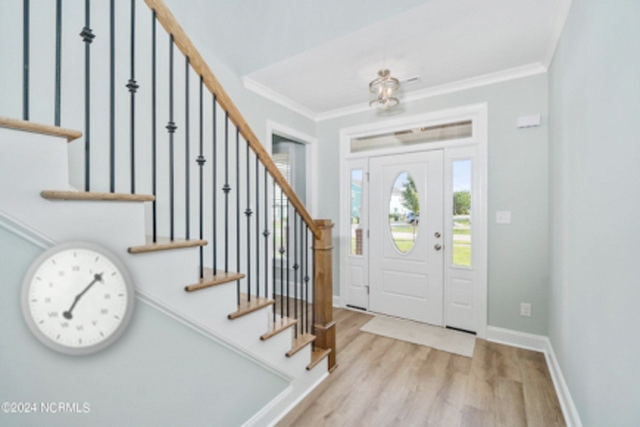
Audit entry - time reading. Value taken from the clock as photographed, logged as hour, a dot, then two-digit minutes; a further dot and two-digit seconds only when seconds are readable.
7.08
